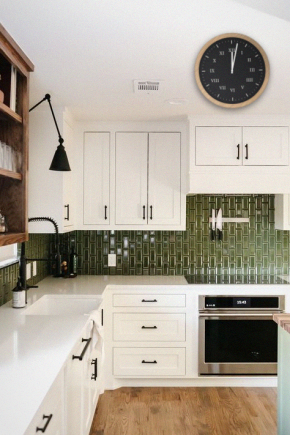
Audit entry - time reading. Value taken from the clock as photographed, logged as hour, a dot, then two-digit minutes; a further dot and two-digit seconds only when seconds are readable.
12.02
